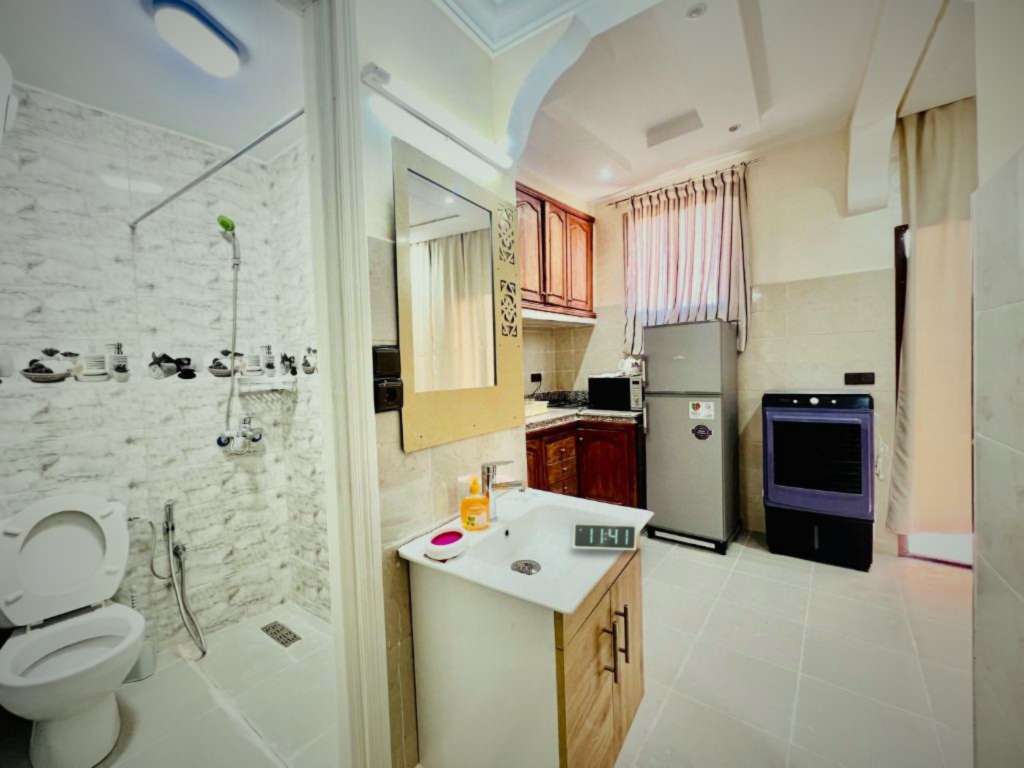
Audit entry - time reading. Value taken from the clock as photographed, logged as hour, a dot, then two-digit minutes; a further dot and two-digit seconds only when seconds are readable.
11.41
